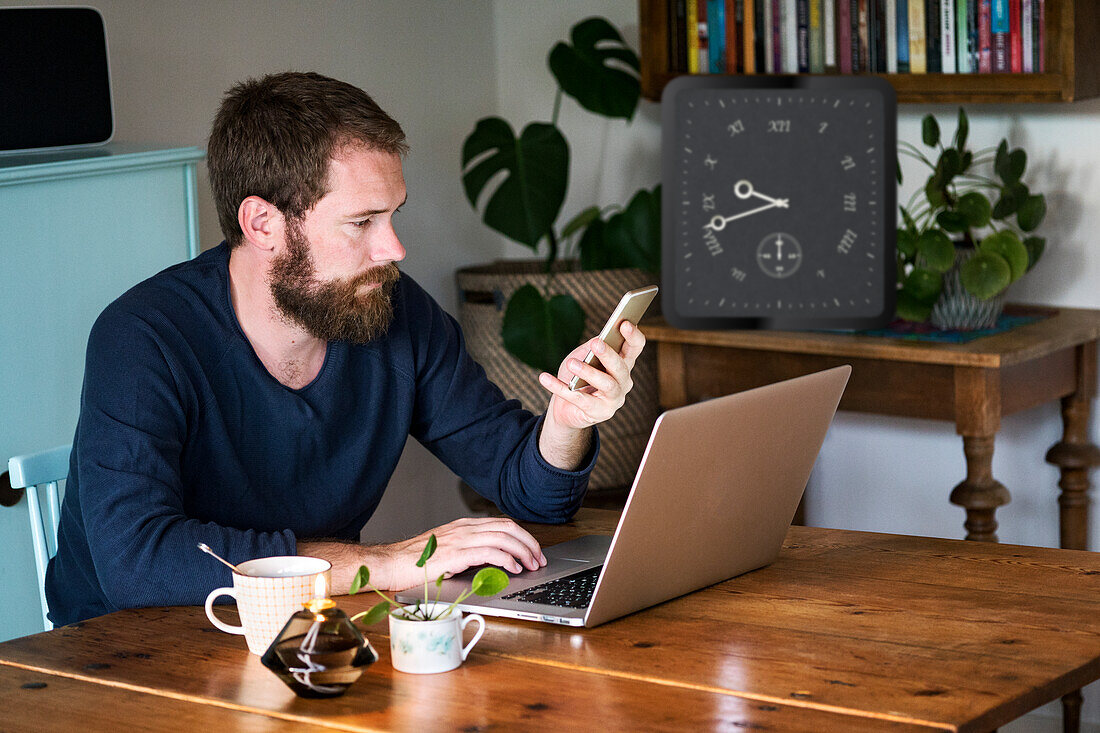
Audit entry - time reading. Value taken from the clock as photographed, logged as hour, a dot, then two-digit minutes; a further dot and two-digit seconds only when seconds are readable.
9.42
